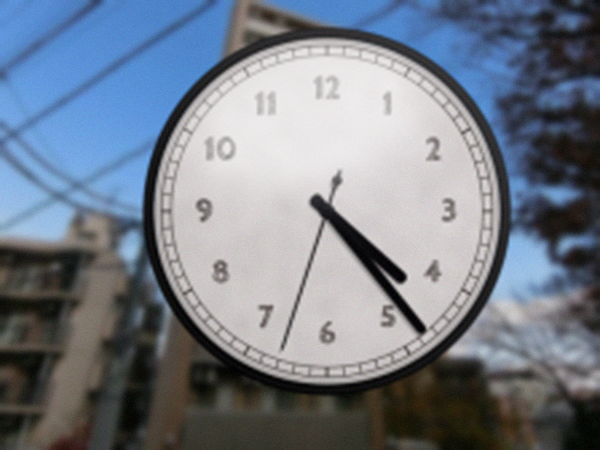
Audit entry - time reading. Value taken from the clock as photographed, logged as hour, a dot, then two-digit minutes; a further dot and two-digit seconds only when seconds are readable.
4.23.33
